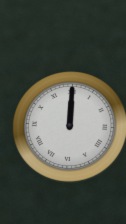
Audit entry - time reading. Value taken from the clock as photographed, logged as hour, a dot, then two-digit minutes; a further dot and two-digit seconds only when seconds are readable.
12.00
